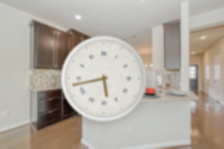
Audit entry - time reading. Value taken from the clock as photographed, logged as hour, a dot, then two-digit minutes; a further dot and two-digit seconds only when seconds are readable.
5.43
